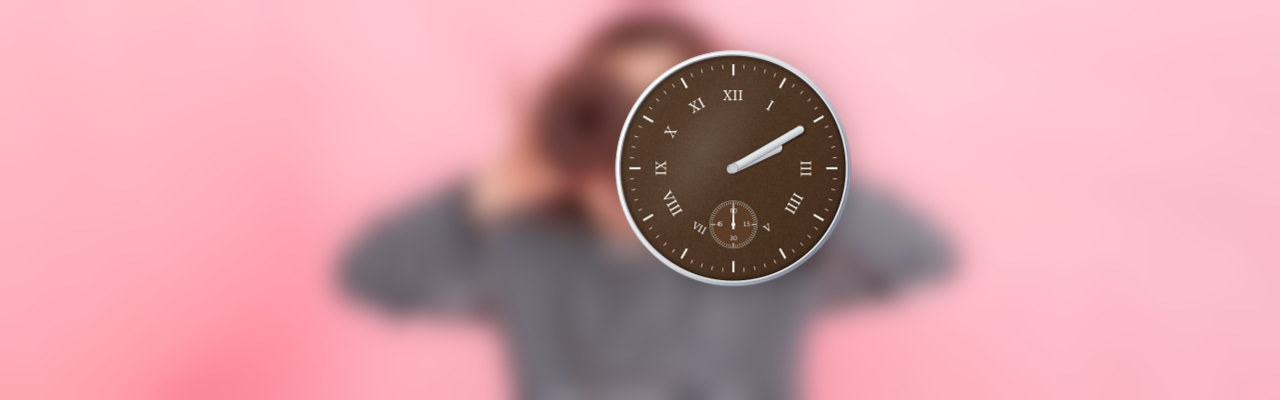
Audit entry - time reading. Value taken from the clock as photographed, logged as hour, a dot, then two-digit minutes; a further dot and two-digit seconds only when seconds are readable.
2.10
